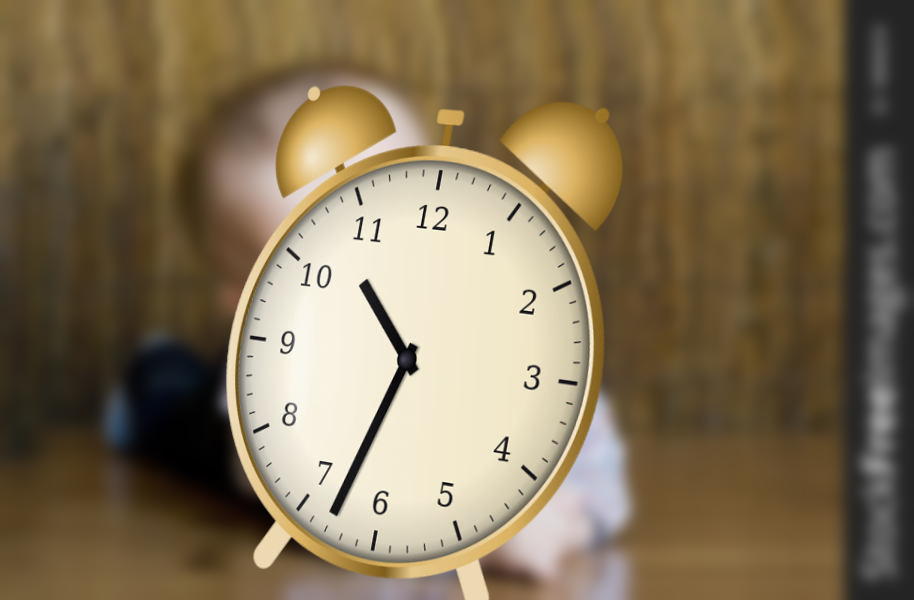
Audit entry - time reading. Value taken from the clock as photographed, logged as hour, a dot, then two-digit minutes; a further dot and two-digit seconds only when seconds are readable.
10.33
